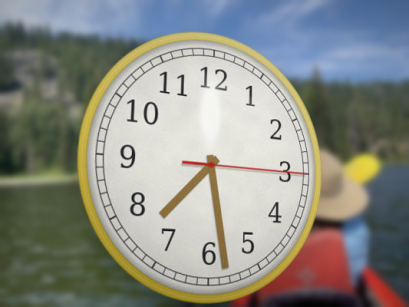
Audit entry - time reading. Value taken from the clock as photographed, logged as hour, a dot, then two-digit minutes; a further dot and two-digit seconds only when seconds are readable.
7.28.15
